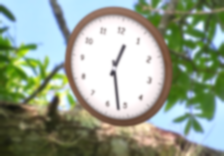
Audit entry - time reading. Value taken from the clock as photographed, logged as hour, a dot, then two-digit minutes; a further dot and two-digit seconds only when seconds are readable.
12.27
